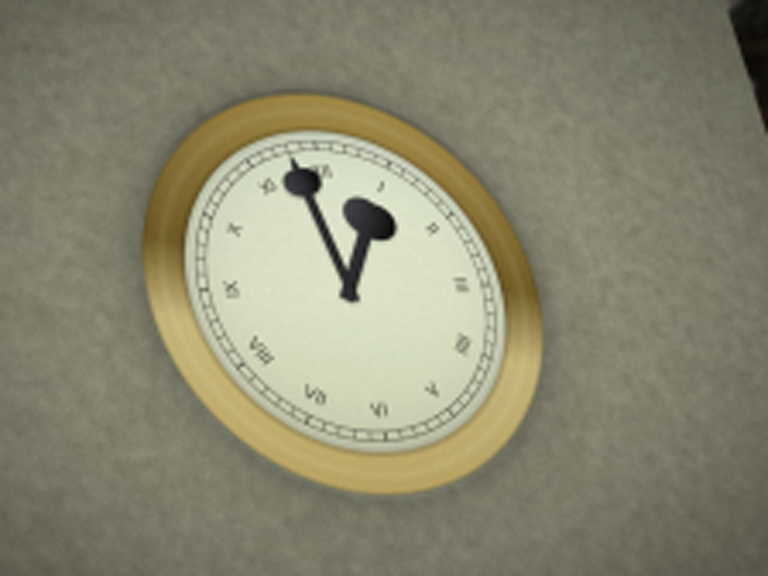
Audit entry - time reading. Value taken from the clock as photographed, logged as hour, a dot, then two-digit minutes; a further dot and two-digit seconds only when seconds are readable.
12.58
